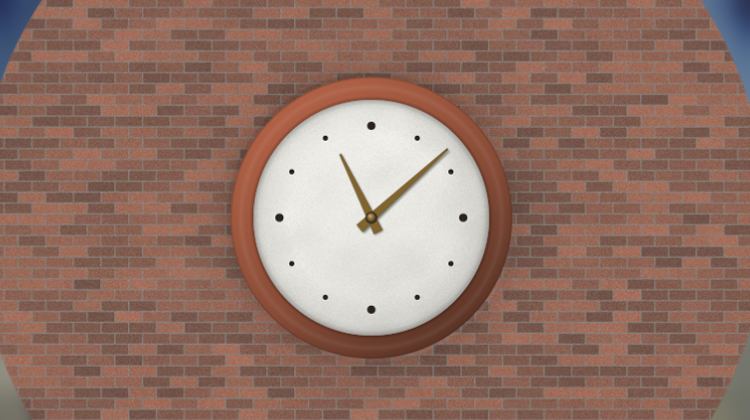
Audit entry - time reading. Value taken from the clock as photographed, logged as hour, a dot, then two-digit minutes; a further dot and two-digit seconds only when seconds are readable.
11.08
